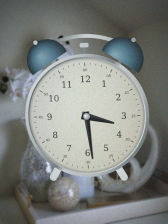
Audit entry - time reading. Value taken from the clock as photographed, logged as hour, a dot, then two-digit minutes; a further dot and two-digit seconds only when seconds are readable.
3.29
